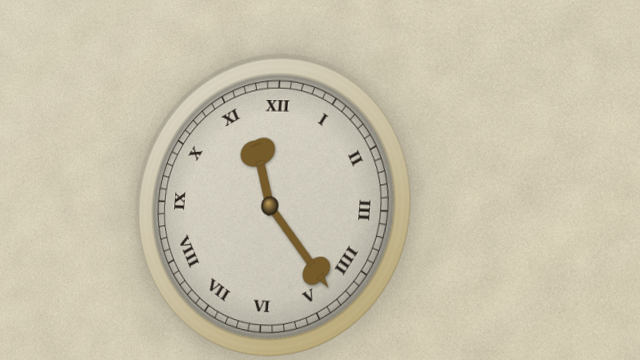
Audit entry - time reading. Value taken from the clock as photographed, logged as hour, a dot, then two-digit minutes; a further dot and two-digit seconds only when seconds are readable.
11.23
